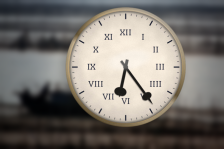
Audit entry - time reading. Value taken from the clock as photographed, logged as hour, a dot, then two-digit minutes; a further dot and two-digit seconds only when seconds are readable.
6.24
